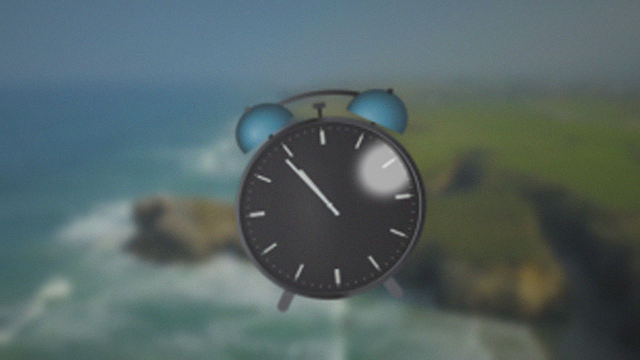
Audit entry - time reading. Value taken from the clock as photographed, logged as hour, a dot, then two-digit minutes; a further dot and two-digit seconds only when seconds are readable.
10.54
